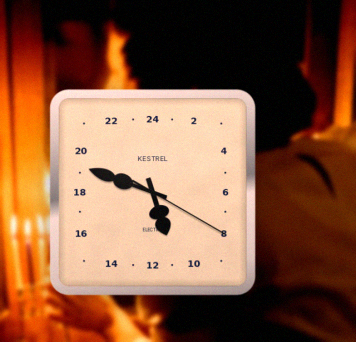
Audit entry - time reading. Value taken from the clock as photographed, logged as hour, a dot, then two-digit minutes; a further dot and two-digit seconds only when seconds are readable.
10.48.20
